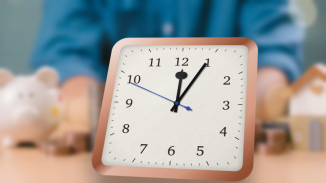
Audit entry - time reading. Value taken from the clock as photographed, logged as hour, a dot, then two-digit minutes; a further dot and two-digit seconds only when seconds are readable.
12.04.49
